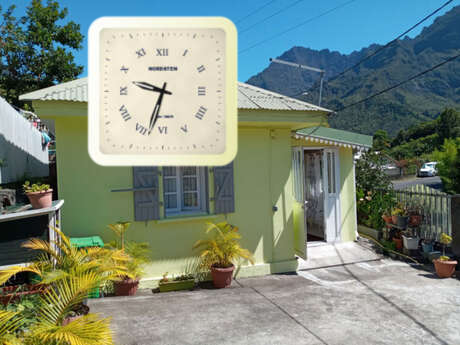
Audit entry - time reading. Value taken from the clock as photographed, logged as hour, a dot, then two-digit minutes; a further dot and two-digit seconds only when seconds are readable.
9.33
